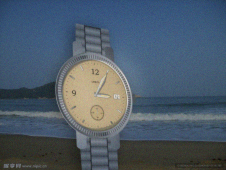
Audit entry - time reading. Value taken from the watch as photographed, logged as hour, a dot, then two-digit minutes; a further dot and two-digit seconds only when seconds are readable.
3.05
